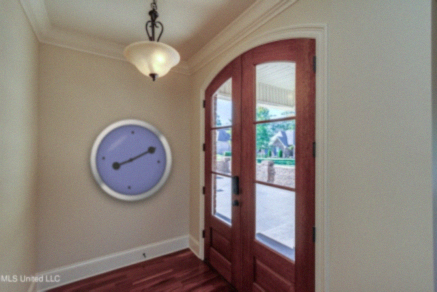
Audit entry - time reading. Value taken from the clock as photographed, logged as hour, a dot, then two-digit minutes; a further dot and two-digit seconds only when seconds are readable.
8.10
